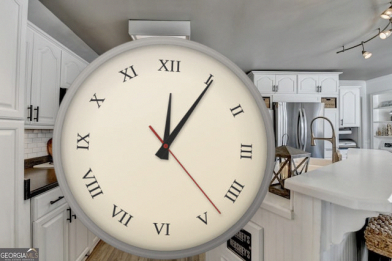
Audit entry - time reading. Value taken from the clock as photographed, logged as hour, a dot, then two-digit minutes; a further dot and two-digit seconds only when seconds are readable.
12.05.23
